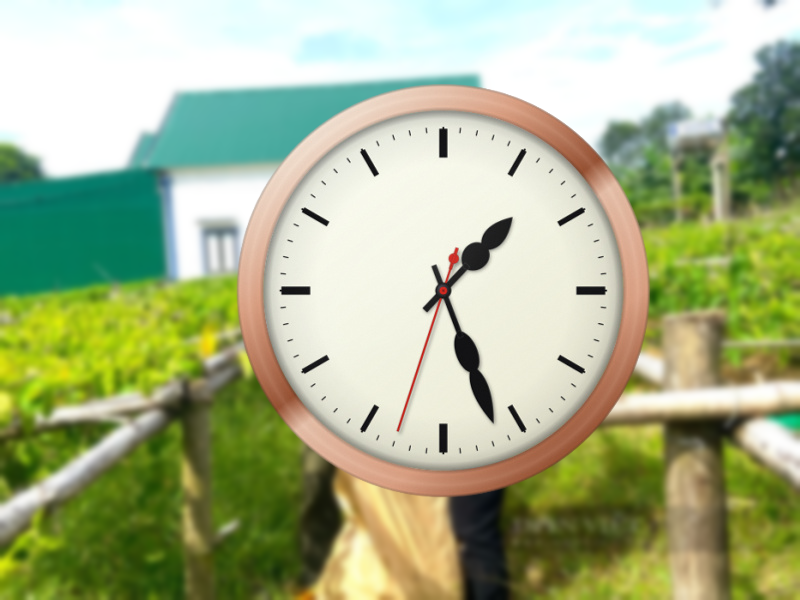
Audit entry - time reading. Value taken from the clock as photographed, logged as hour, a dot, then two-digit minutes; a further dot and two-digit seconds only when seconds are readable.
1.26.33
